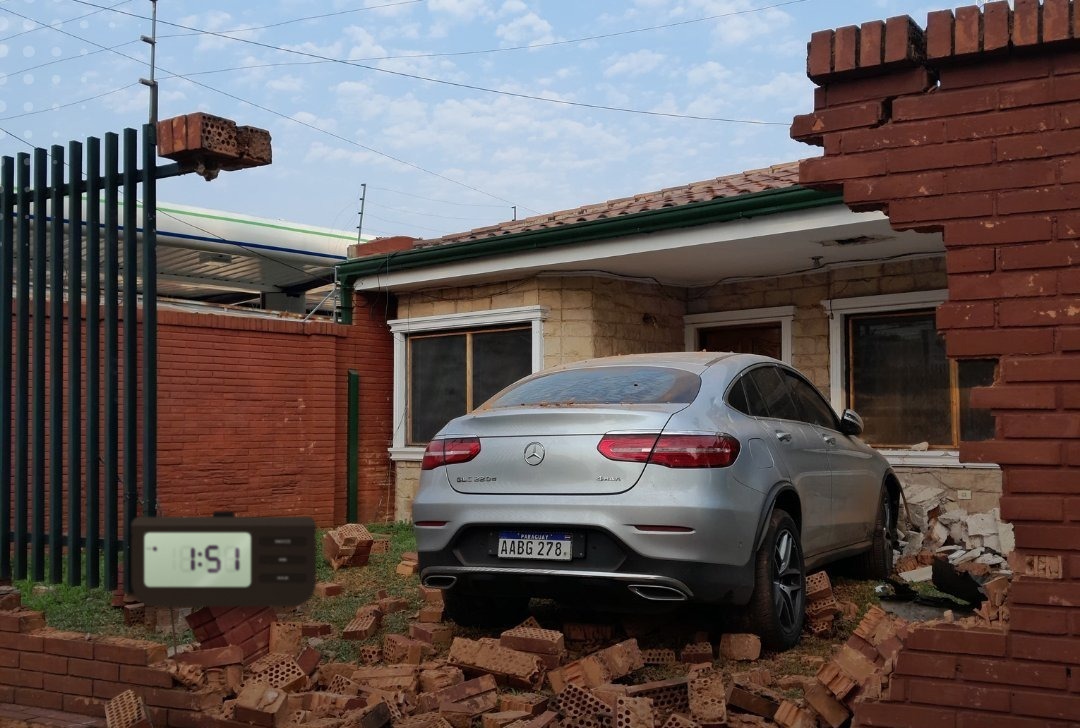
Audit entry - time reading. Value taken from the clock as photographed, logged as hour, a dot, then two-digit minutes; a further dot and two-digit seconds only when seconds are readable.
1.51
